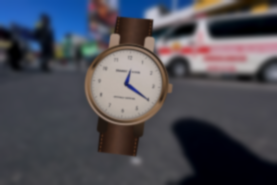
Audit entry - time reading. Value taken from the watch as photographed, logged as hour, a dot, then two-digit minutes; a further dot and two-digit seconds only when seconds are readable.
12.20
